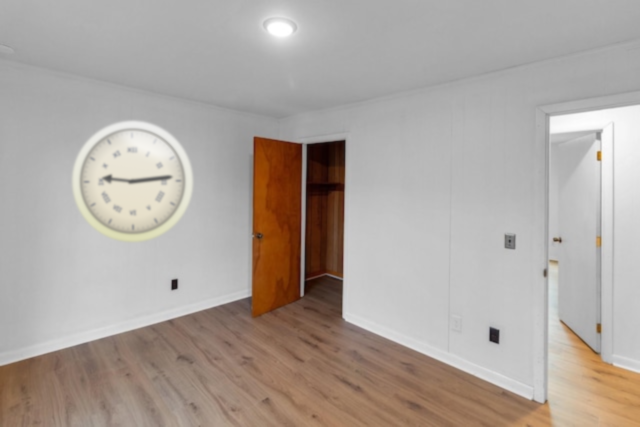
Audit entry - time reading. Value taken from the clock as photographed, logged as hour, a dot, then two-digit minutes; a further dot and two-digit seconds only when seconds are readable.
9.14
